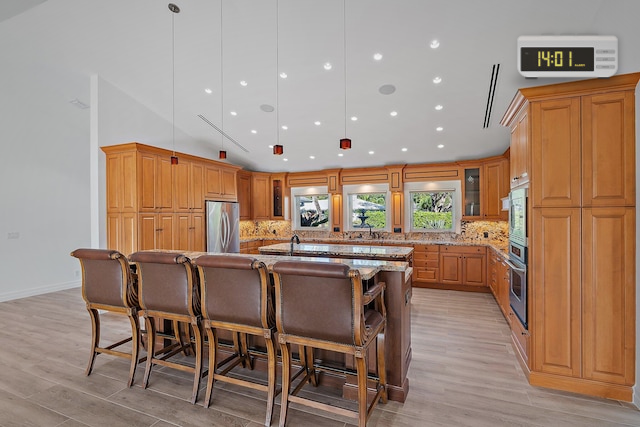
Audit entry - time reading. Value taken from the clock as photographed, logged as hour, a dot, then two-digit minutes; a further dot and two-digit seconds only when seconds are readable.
14.01
